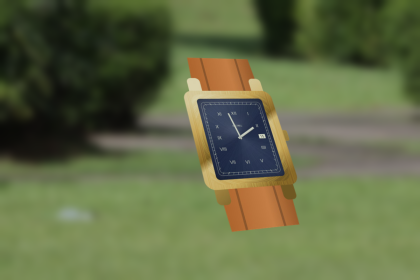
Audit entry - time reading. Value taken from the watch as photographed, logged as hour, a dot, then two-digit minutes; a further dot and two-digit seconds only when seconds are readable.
1.58
